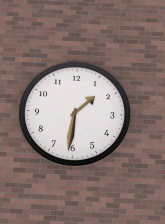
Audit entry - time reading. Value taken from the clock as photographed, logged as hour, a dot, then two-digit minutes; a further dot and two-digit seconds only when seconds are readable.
1.31
